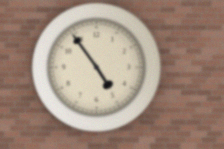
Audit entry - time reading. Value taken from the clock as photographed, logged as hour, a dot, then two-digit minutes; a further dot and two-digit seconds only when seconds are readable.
4.54
